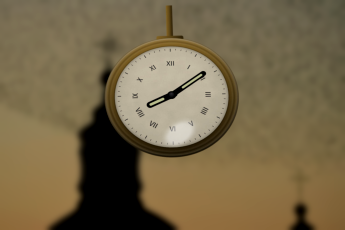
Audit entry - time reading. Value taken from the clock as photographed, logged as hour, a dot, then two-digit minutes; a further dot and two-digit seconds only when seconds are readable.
8.09
